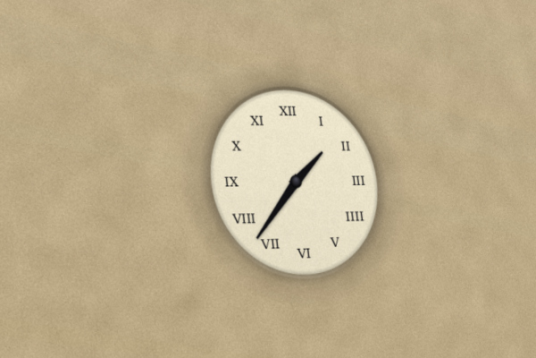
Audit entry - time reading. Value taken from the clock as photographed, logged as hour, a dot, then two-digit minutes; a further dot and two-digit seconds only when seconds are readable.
1.37
